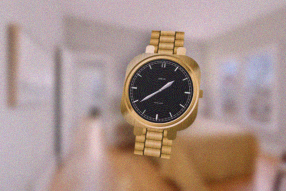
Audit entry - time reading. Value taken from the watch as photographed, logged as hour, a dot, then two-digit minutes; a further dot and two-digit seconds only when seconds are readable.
1.39
